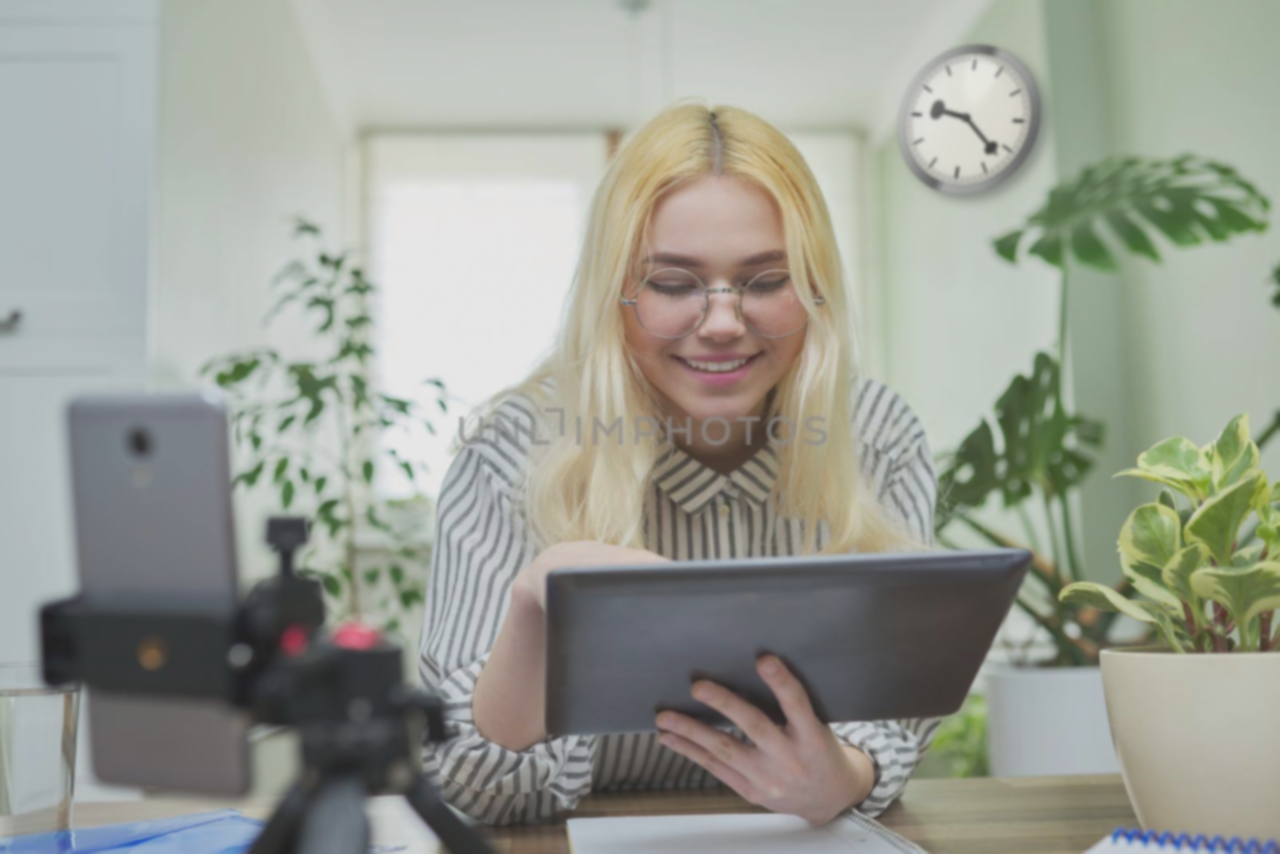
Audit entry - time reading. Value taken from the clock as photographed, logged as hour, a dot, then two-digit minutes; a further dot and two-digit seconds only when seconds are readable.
9.22
